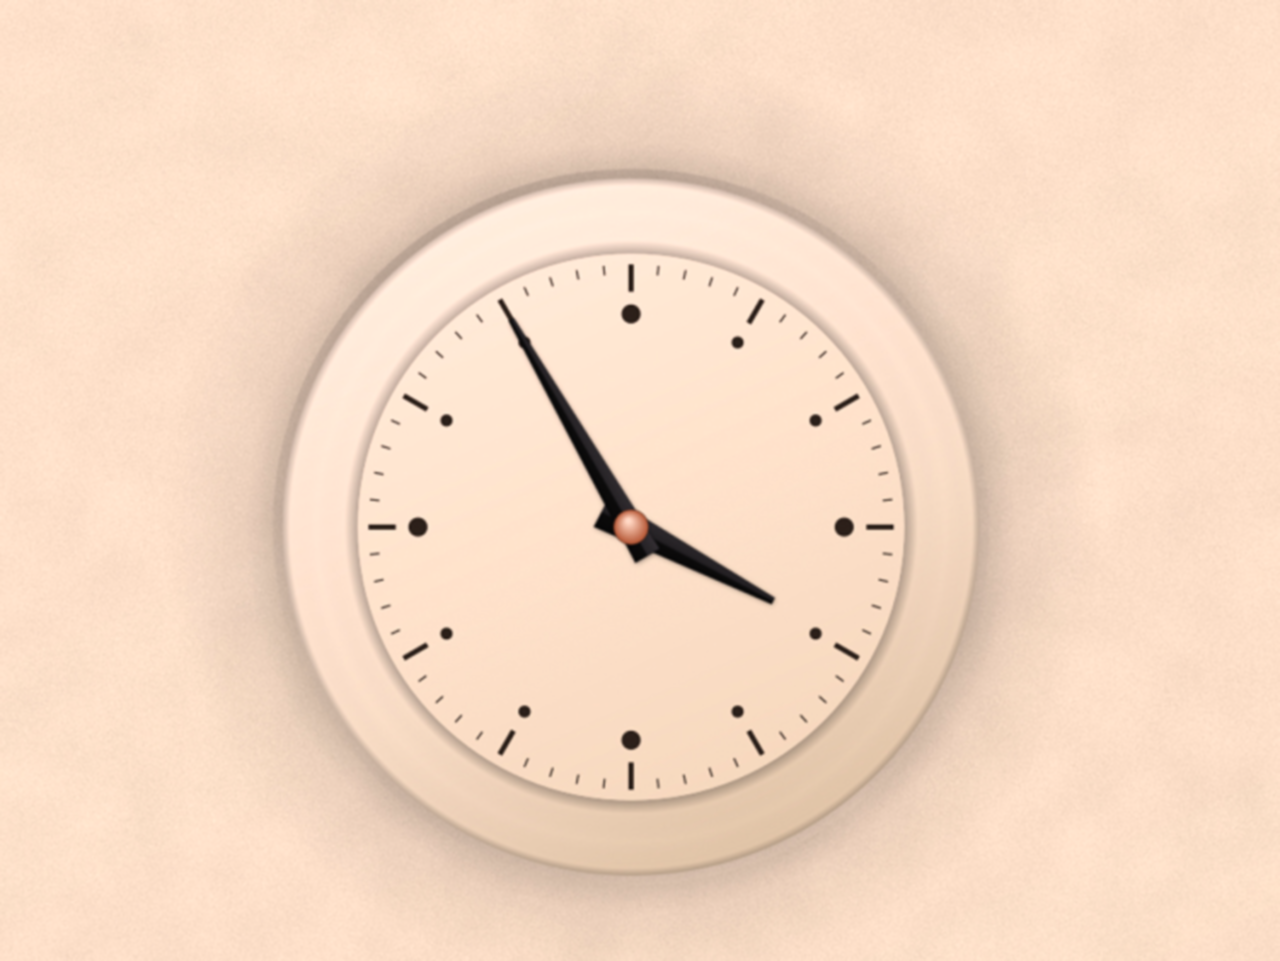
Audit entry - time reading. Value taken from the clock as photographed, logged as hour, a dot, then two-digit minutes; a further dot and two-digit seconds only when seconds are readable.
3.55
